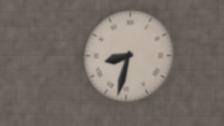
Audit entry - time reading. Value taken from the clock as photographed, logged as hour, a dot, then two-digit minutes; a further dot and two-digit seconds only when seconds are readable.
8.32
